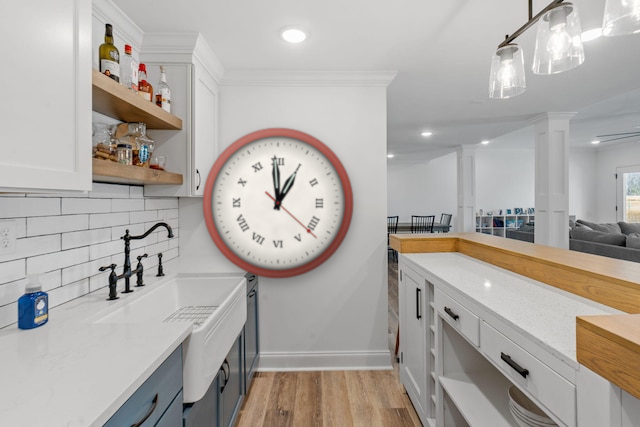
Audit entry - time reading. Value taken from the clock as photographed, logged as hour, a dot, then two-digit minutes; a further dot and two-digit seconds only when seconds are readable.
12.59.22
